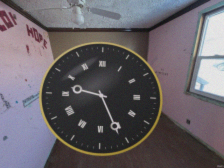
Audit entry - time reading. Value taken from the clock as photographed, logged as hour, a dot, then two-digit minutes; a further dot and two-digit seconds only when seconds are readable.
9.26
